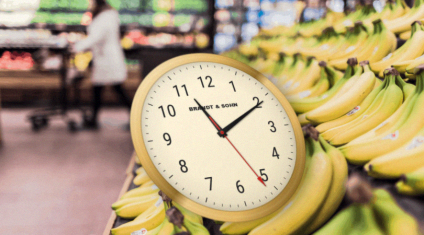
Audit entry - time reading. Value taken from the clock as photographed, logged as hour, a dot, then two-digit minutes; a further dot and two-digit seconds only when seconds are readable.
11.10.26
